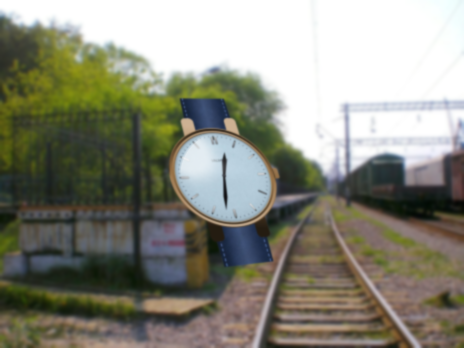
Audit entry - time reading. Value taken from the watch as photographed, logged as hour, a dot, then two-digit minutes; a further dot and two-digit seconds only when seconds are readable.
12.32
